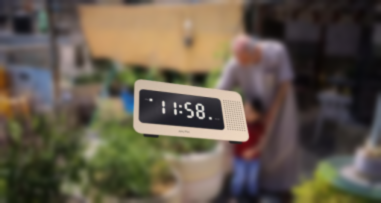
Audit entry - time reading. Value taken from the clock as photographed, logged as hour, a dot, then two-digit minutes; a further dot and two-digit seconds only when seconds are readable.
11.58
